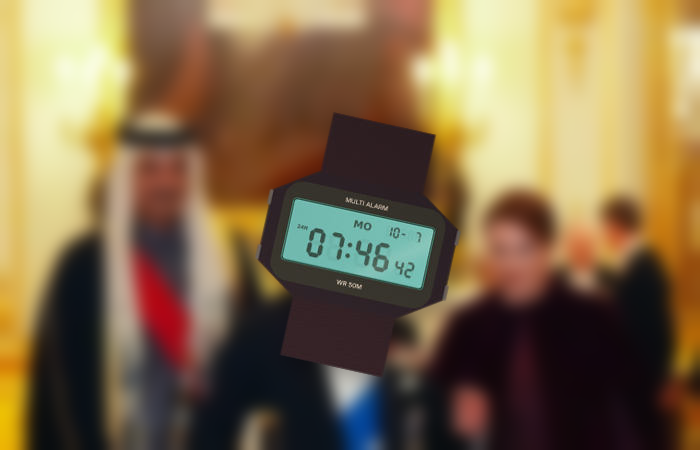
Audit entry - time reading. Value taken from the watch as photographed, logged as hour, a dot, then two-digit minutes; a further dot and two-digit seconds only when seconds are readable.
7.46.42
